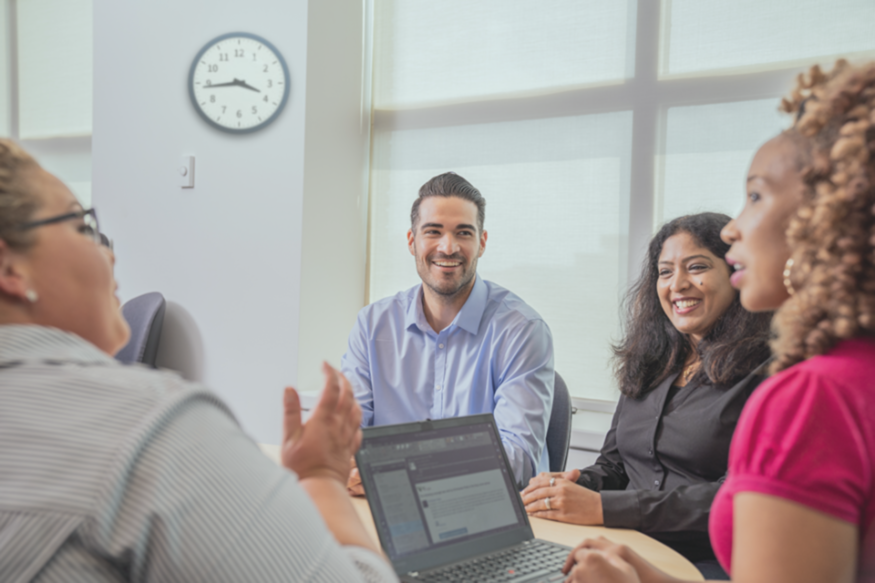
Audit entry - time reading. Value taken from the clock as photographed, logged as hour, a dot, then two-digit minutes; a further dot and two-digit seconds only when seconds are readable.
3.44
